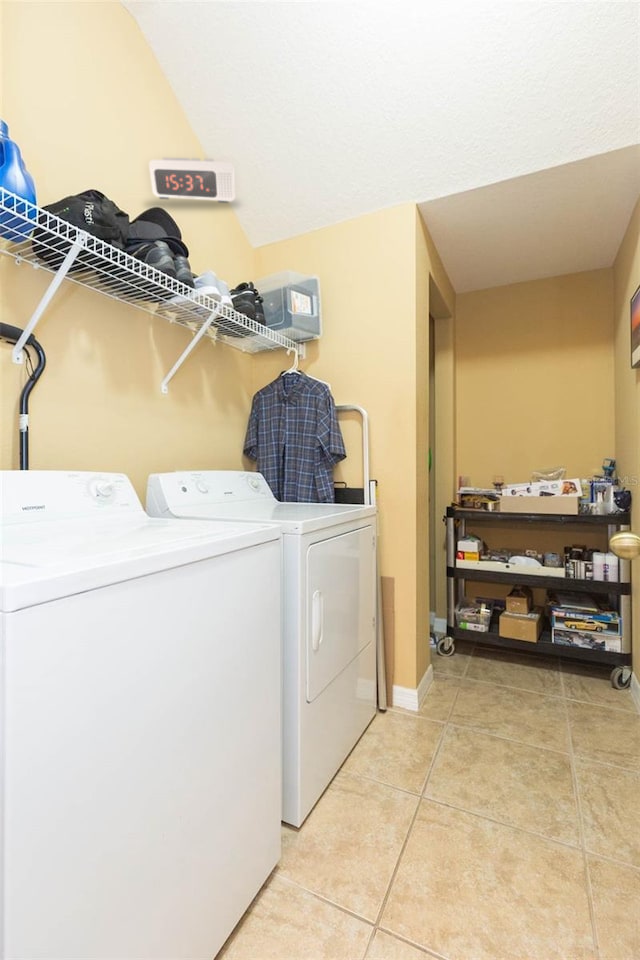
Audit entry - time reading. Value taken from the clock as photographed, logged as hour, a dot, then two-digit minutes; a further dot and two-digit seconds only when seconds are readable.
15.37
